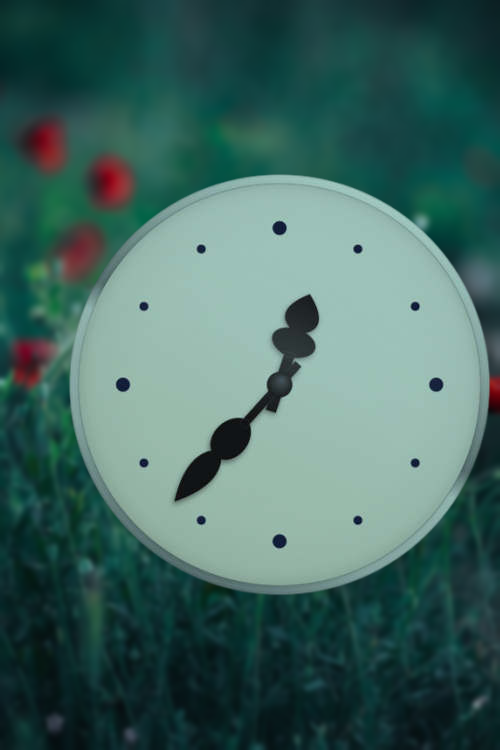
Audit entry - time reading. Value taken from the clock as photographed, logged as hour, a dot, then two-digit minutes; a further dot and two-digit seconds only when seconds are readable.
12.37
